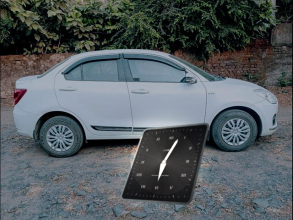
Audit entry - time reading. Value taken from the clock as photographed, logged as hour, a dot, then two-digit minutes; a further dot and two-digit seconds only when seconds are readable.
6.03
